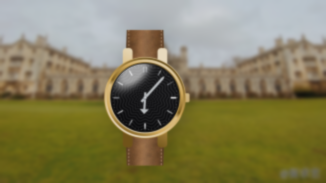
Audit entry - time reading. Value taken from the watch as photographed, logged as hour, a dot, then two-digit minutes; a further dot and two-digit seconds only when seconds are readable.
6.07
